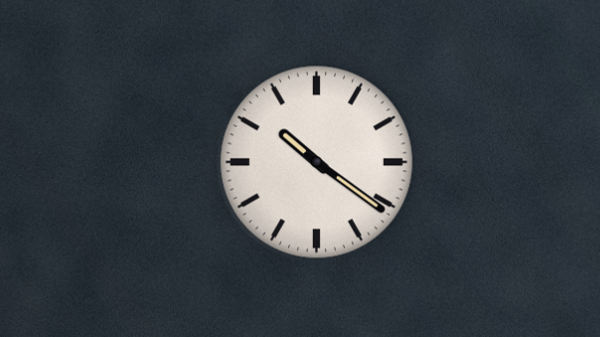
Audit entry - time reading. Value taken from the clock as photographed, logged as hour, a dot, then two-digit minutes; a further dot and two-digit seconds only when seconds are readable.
10.21
